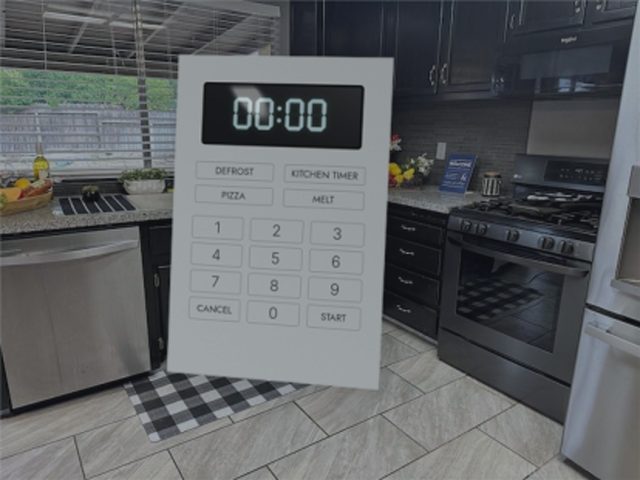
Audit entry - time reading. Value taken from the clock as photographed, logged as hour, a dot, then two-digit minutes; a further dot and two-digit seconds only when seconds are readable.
0.00
